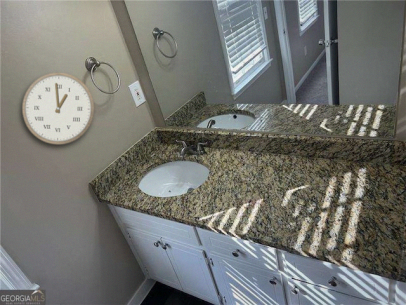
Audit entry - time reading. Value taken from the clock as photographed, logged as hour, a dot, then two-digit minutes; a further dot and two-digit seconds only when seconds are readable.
12.59
